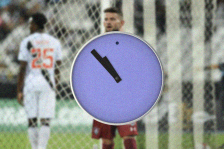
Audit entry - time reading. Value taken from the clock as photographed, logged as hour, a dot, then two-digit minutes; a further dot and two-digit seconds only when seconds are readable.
10.53
